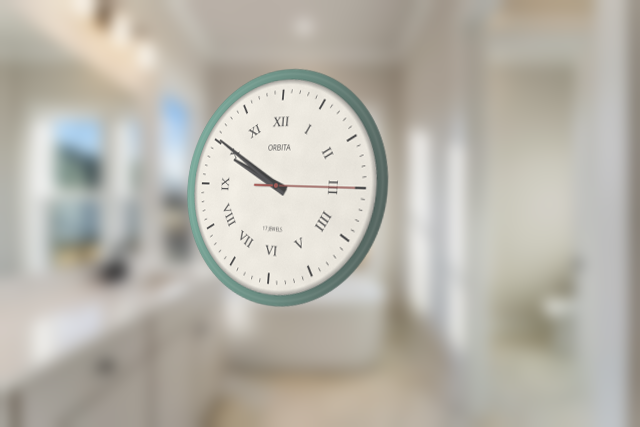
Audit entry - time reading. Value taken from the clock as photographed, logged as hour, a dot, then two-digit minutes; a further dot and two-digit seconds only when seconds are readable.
9.50.15
